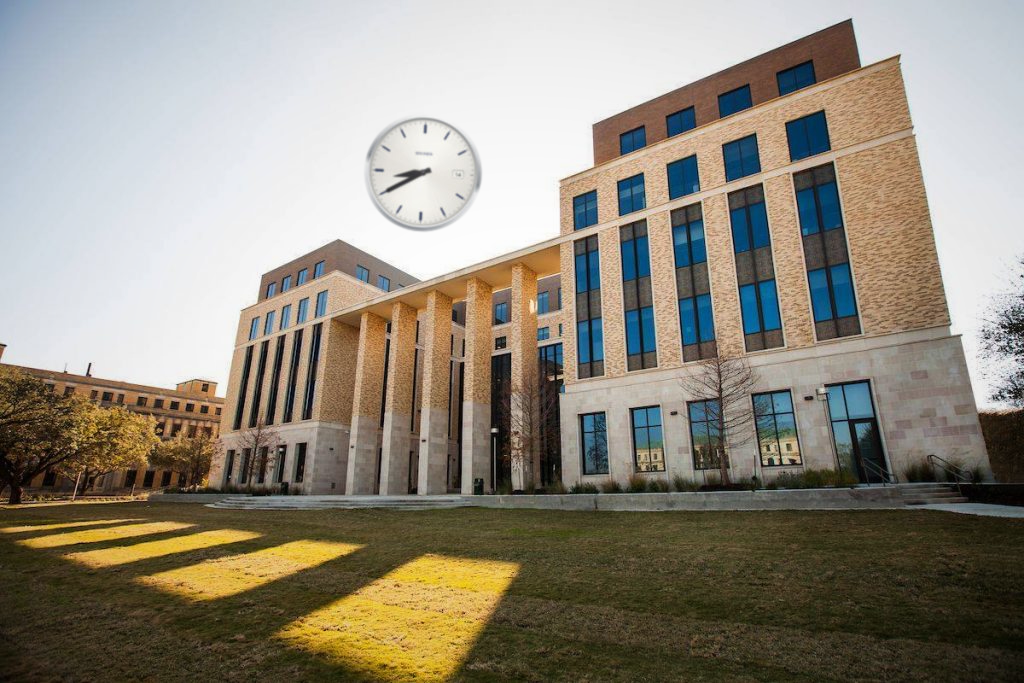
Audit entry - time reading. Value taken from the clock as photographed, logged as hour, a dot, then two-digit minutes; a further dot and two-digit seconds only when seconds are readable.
8.40
